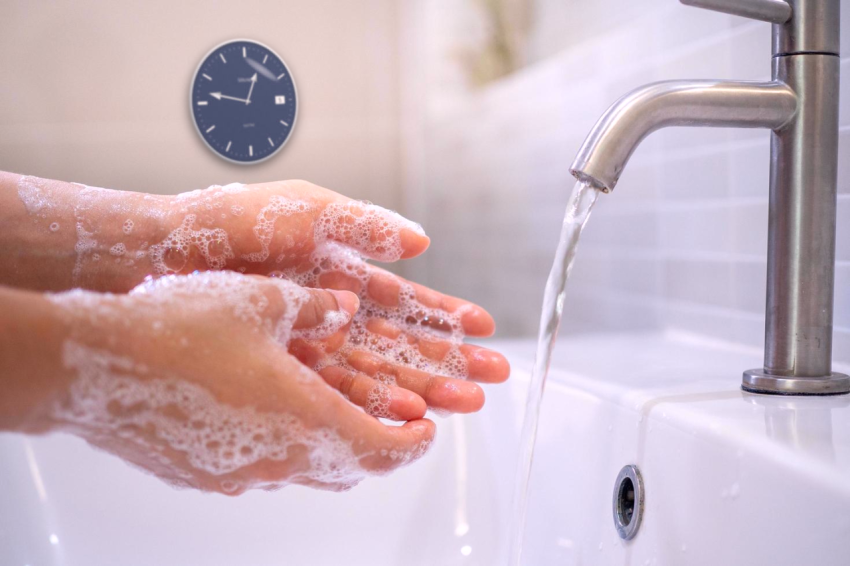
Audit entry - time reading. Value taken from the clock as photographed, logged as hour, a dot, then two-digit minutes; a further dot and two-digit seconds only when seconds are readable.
12.47
